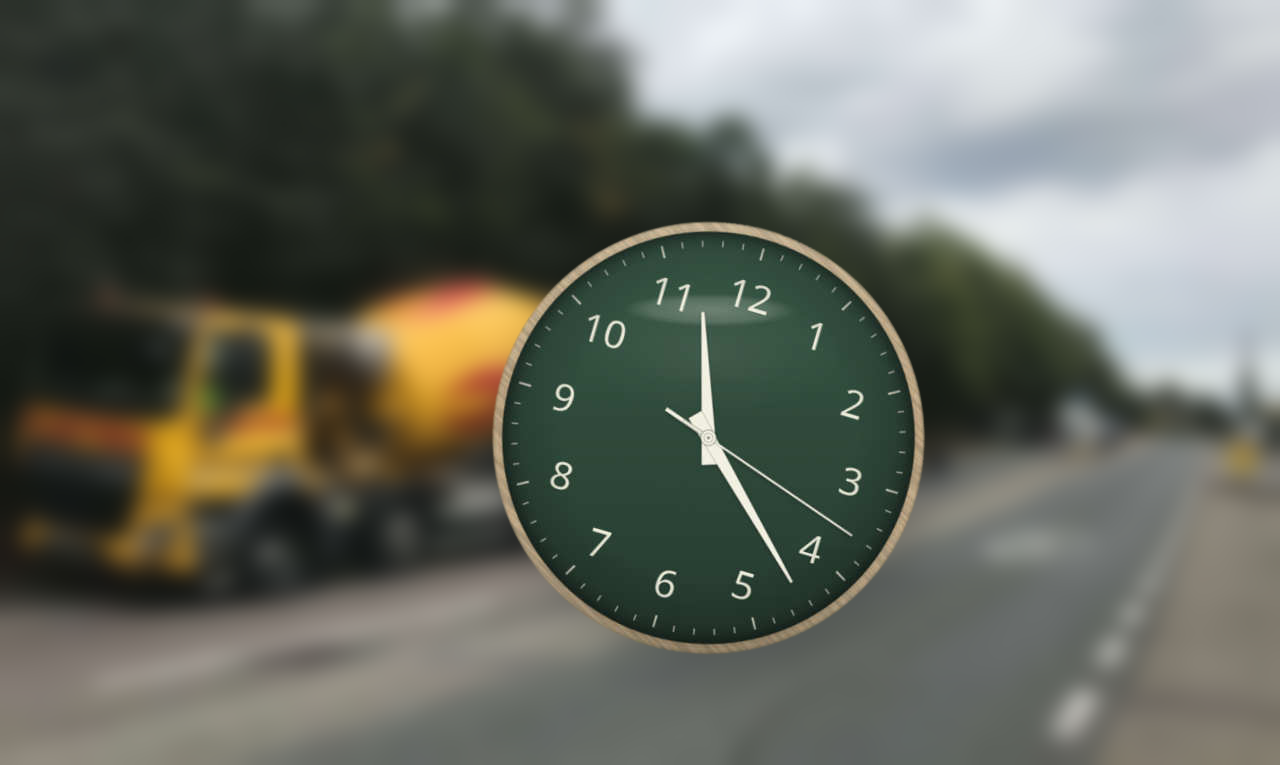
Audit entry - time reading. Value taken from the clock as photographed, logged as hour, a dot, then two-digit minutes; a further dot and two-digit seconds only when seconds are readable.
11.22.18
